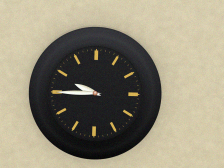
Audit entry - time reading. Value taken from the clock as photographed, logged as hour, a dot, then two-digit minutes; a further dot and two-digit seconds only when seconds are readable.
9.45
